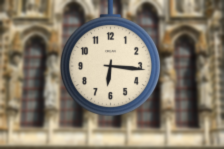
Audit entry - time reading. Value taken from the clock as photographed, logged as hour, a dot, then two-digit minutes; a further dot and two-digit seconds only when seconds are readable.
6.16
